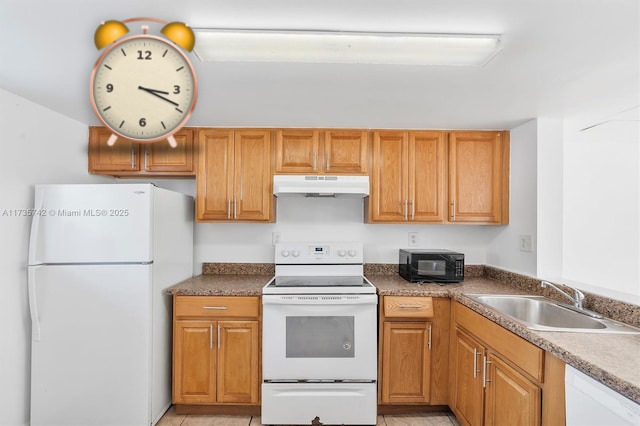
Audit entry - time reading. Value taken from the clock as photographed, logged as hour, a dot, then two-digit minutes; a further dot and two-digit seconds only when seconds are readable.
3.19
